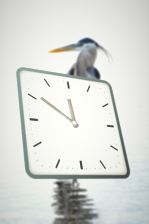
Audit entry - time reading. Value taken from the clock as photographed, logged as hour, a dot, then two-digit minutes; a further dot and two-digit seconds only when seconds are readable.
11.51
